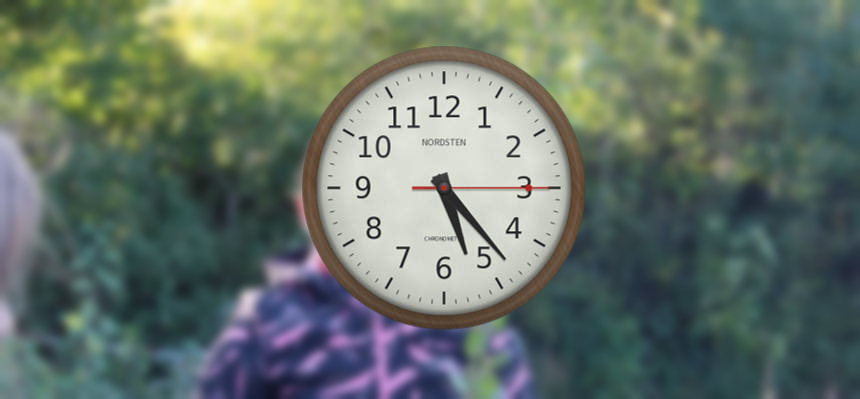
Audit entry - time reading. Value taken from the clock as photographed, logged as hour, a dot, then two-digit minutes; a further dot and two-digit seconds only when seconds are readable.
5.23.15
